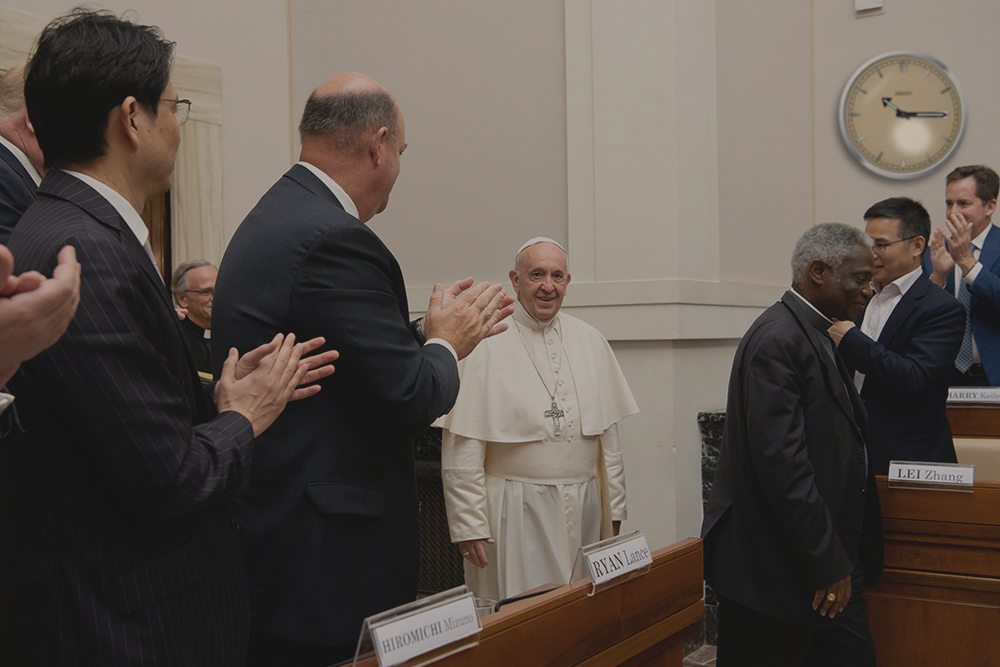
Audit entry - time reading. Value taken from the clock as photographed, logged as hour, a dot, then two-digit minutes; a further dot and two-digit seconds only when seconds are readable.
10.15
